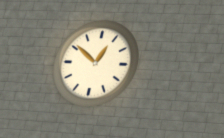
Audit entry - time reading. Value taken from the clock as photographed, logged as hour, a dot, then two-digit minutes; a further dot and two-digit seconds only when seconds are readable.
12.51
